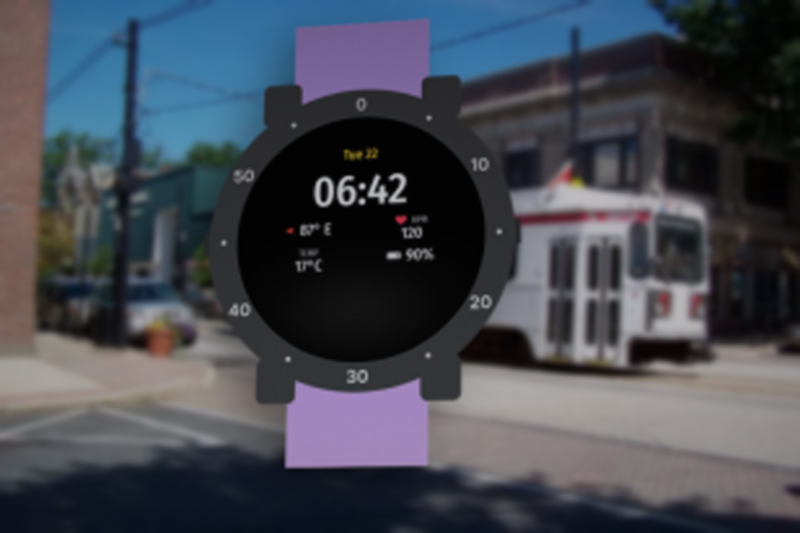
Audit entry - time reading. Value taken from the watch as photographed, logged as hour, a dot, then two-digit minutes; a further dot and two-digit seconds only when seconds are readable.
6.42
